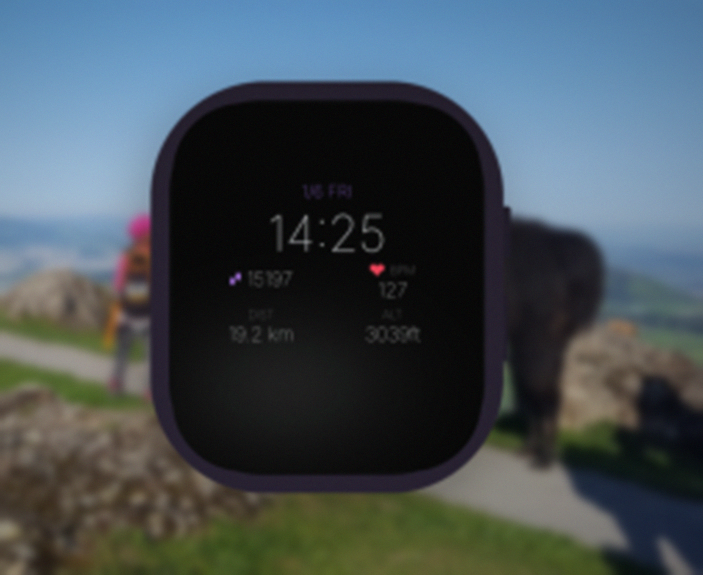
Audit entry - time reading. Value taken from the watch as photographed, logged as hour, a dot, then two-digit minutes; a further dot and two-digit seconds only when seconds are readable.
14.25
